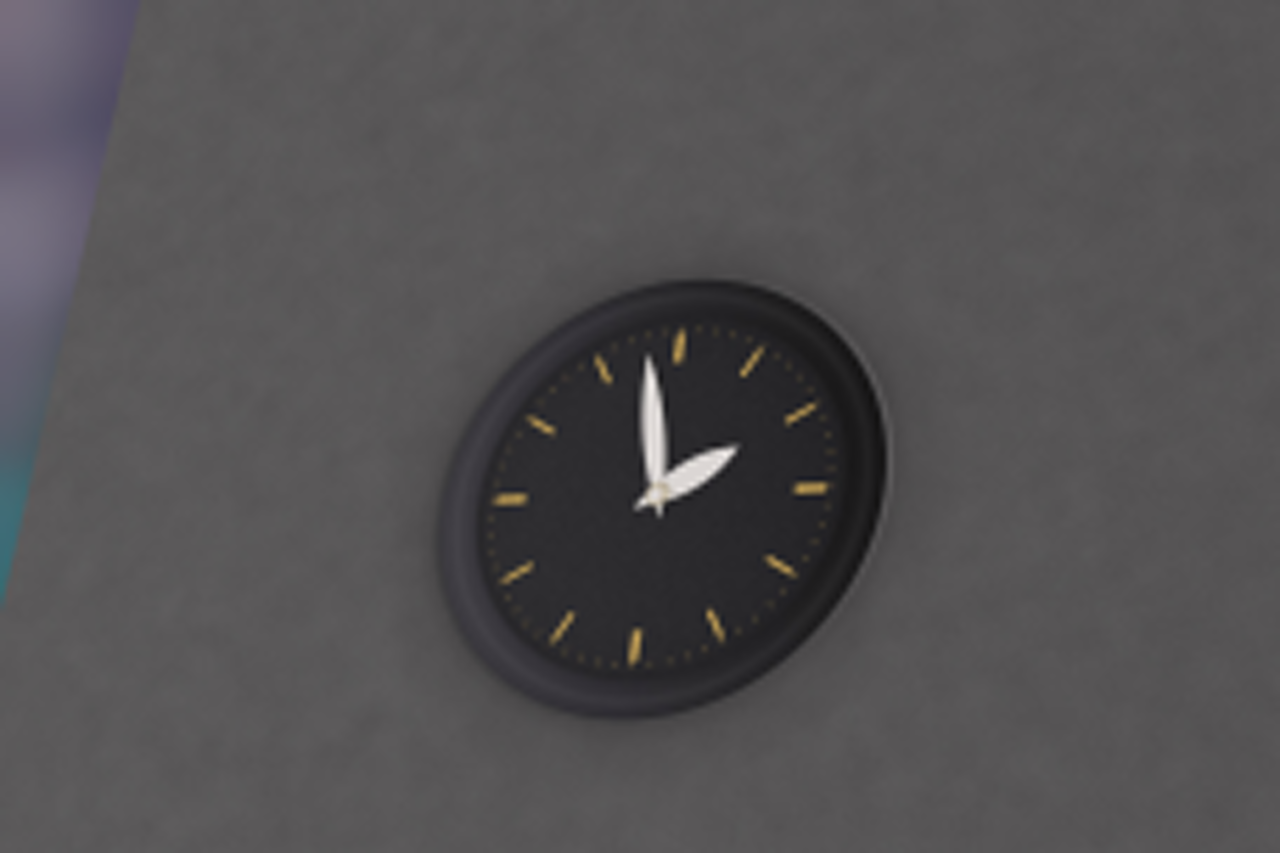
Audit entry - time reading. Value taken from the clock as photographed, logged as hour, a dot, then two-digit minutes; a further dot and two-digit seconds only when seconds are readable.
1.58
